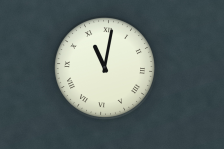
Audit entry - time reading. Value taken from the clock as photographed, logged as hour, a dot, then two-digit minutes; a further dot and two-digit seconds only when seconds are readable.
11.01
